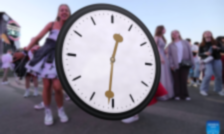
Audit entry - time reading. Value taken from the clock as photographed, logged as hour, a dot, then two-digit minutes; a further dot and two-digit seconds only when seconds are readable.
12.31
